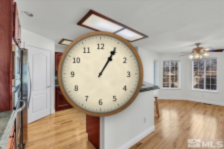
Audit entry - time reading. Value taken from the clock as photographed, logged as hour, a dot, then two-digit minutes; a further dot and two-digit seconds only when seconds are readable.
1.05
